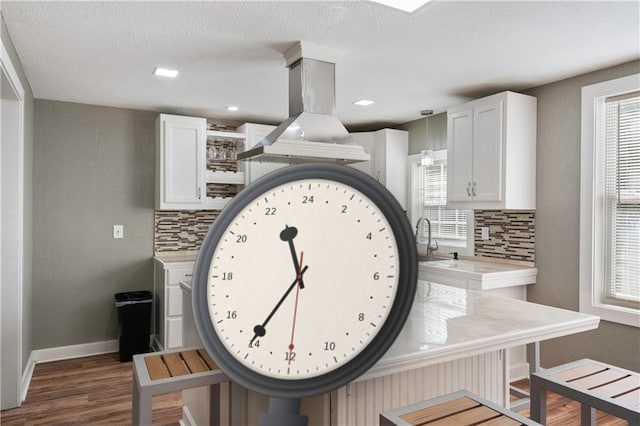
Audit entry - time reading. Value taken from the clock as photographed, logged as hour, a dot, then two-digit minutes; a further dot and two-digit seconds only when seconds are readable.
22.35.30
